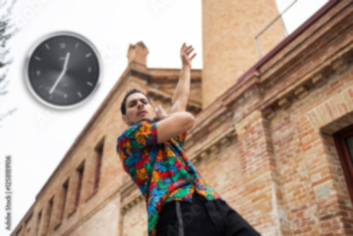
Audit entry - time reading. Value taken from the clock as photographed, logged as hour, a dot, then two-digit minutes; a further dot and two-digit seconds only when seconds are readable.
12.36
